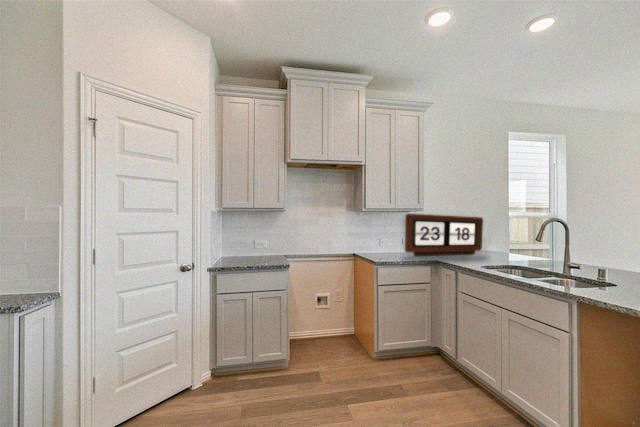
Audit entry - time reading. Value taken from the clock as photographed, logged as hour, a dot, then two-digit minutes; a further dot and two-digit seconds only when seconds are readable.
23.18
